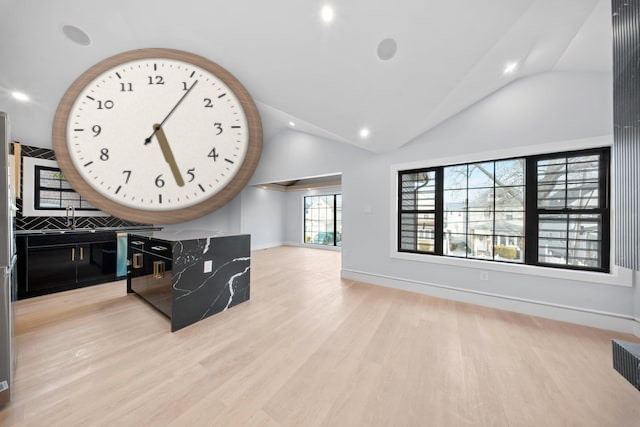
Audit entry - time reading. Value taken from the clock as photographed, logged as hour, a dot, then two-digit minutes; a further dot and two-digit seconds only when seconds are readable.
5.27.06
